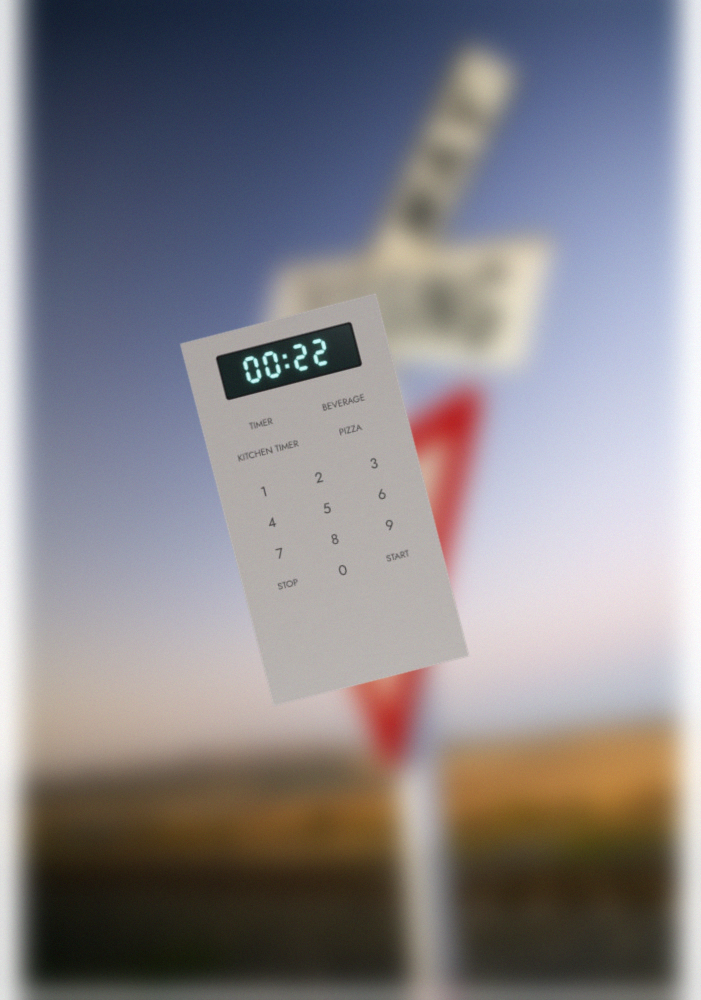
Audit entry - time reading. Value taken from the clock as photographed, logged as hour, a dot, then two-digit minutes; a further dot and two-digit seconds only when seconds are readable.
0.22
